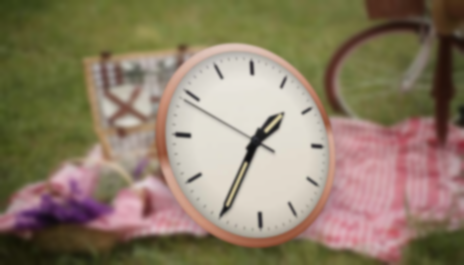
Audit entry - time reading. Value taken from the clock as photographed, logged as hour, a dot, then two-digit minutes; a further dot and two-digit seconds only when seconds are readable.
1.34.49
